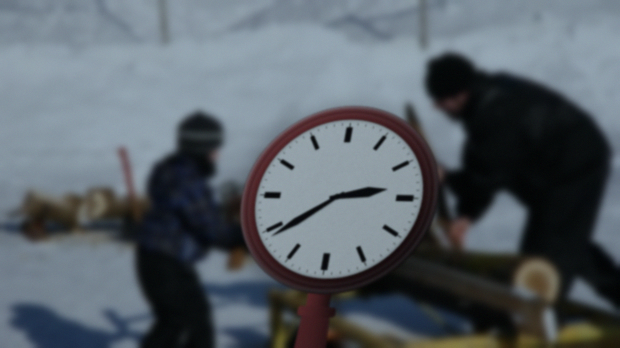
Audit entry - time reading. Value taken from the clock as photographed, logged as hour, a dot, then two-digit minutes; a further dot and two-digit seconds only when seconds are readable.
2.39
